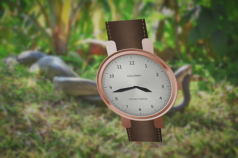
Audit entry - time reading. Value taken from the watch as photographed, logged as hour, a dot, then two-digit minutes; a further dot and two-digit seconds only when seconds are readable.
3.43
